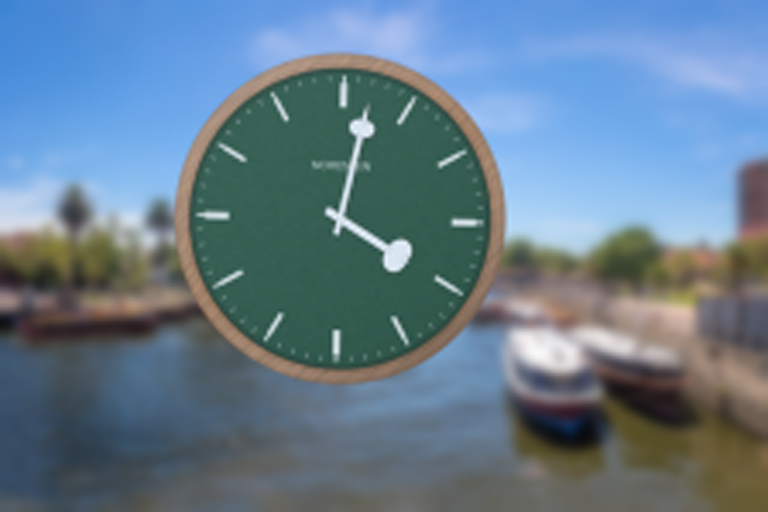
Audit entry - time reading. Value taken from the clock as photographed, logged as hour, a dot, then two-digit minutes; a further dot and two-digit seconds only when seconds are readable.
4.02
